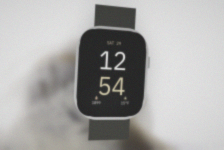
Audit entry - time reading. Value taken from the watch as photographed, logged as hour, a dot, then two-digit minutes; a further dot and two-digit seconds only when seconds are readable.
12.54
